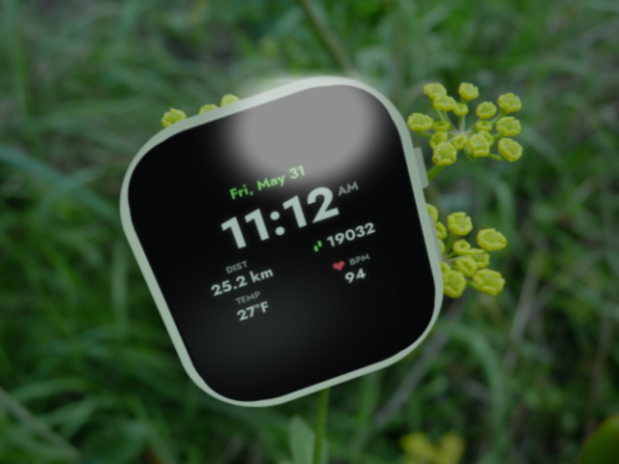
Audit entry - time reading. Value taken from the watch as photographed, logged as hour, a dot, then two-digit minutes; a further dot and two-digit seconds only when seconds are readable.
11.12
